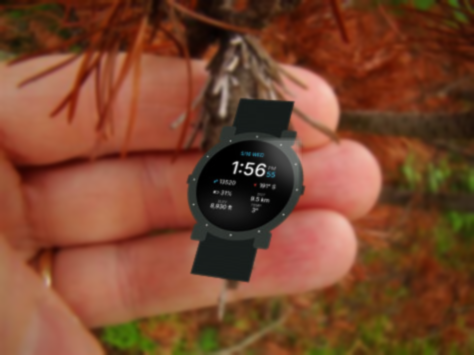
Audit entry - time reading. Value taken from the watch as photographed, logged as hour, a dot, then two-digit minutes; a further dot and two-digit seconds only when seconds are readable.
1.56
